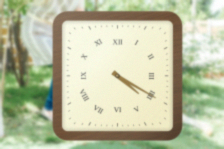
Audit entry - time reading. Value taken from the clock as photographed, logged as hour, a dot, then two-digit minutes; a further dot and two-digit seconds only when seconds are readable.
4.20
